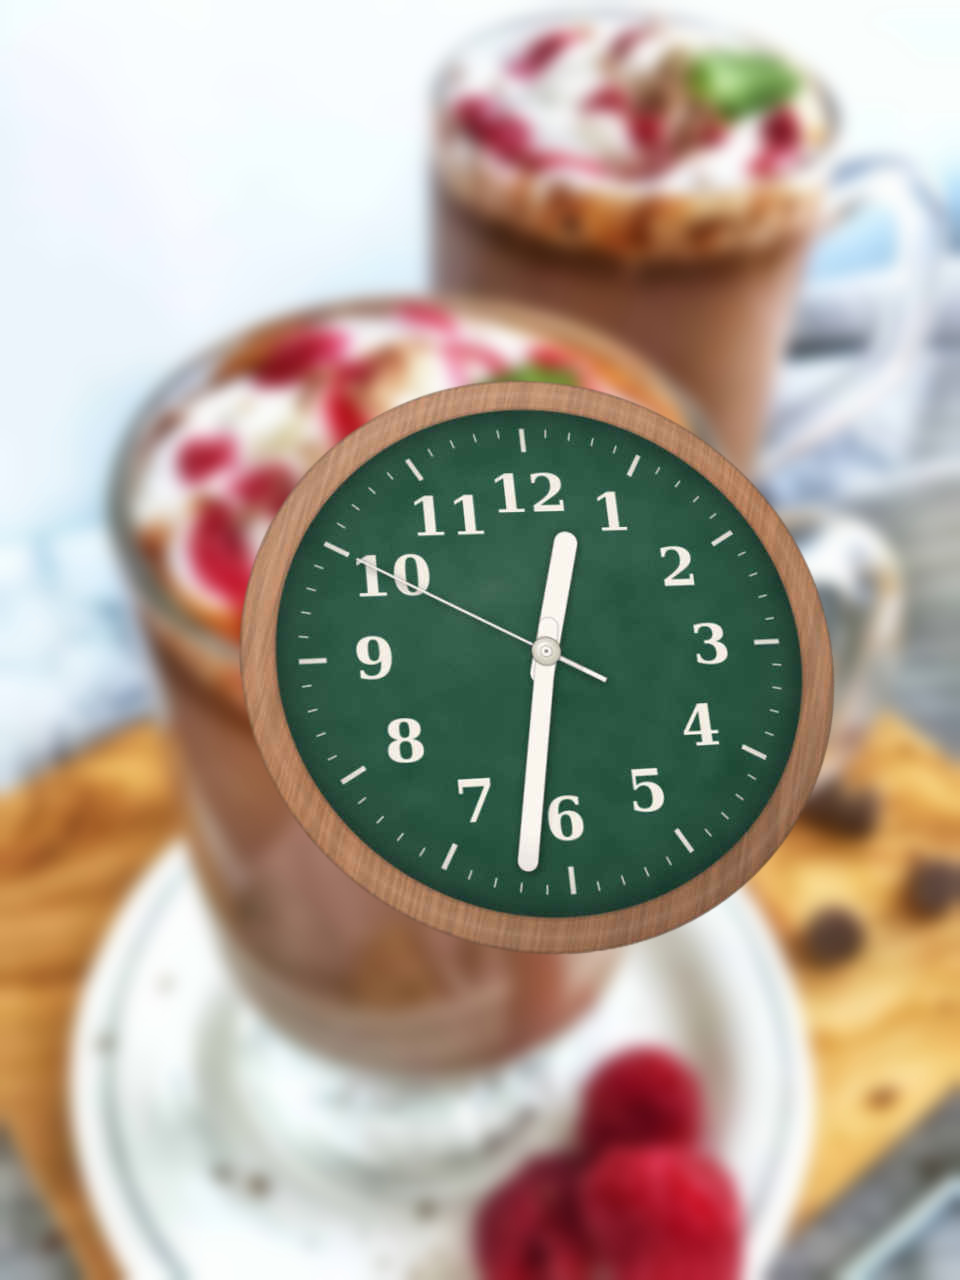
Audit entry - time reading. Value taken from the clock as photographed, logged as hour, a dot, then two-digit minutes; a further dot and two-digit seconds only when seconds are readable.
12.31.50
